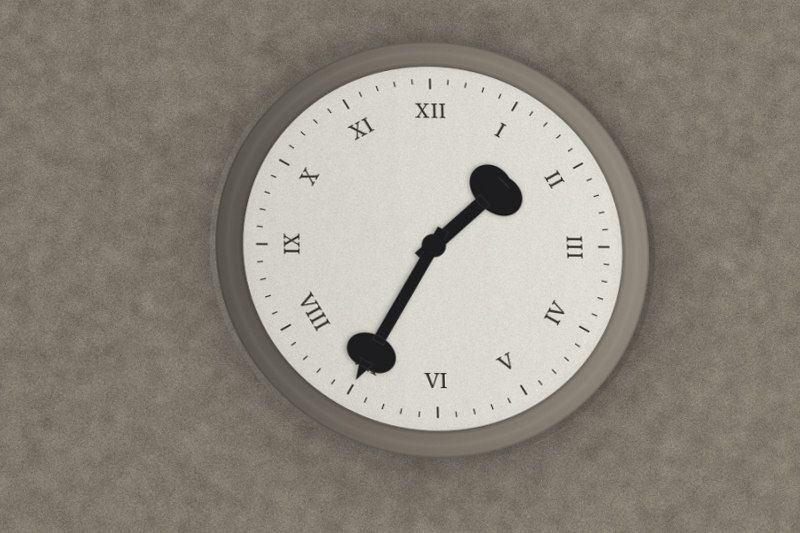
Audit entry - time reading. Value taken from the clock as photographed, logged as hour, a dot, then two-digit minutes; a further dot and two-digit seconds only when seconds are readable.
1.35
